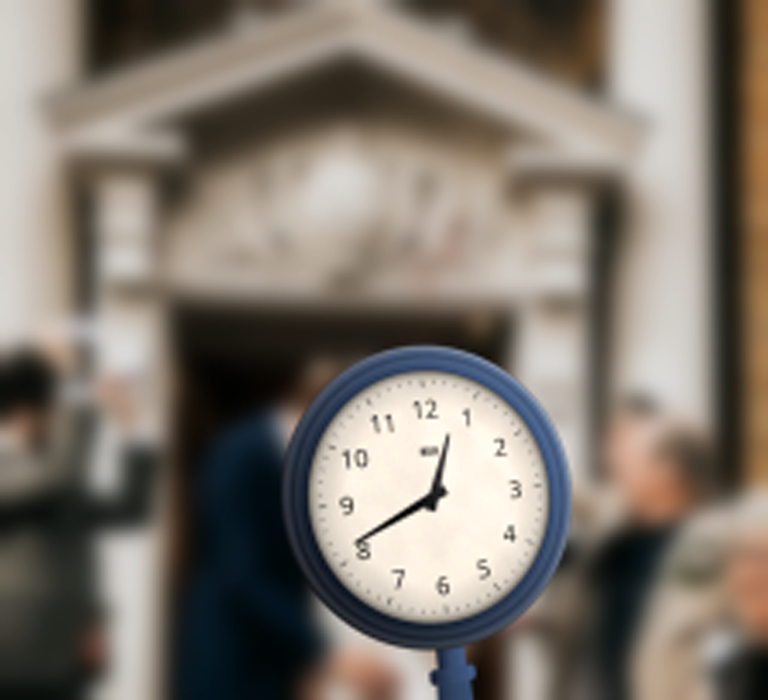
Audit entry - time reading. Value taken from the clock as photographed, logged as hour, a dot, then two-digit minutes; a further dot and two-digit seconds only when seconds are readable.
12.41
